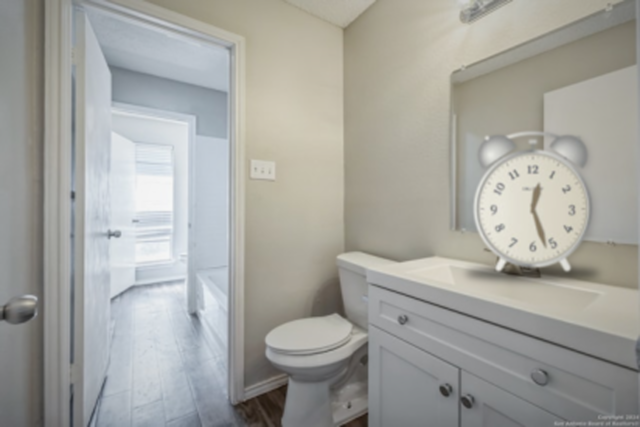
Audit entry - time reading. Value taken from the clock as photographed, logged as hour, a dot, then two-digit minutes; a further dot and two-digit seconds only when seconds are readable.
12.27
